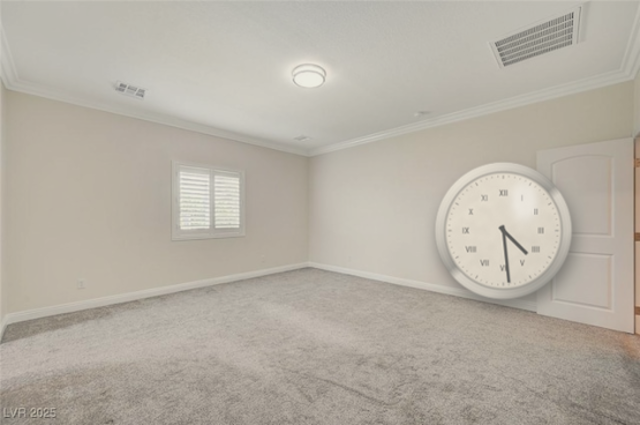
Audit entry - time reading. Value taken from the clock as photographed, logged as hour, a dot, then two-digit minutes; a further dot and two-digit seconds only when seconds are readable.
4.29
